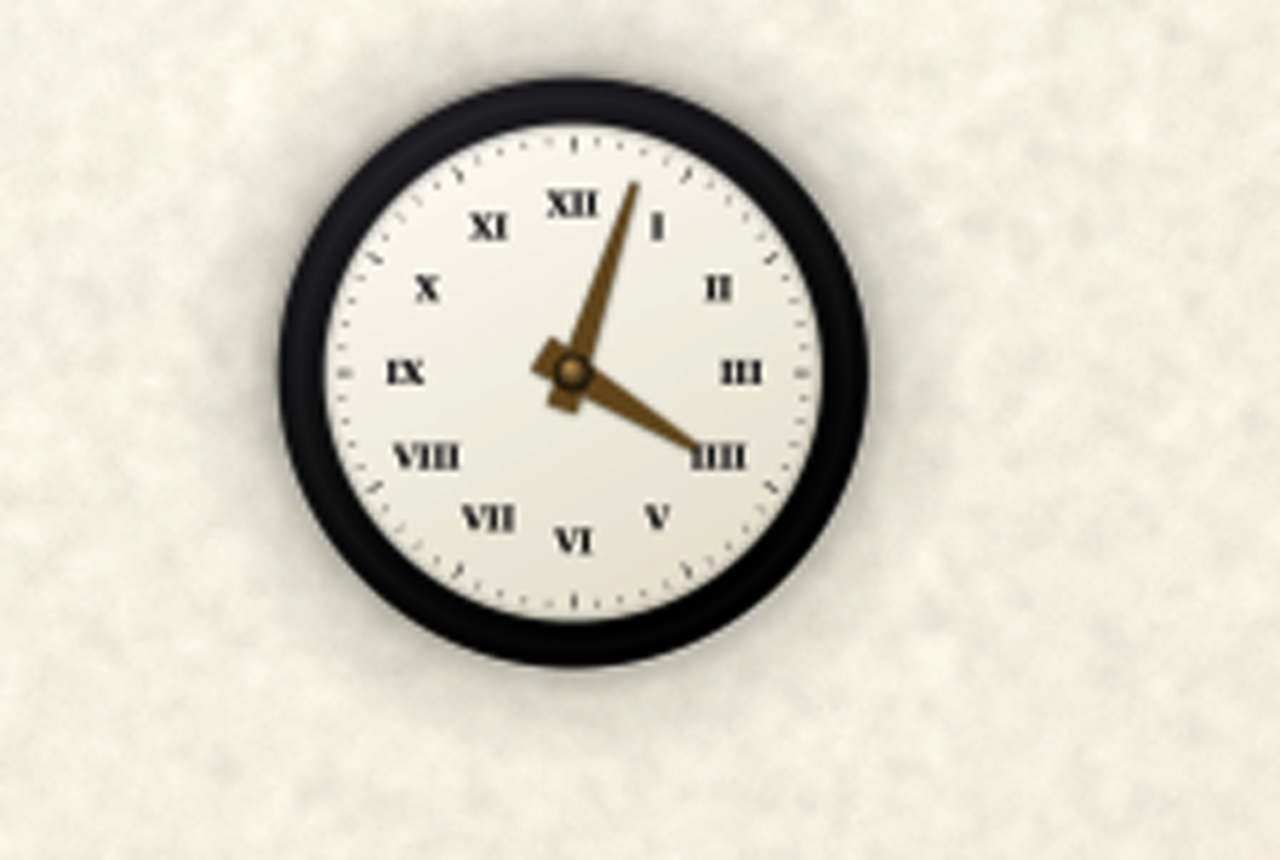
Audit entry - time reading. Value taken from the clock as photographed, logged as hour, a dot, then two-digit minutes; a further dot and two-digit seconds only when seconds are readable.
4.03
